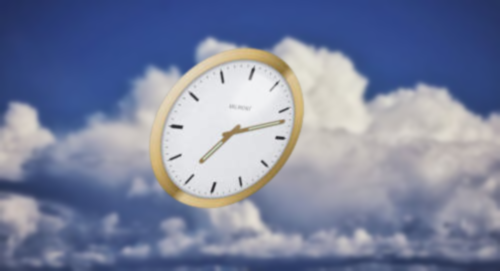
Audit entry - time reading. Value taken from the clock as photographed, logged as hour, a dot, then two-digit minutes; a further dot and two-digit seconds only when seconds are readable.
7.12
